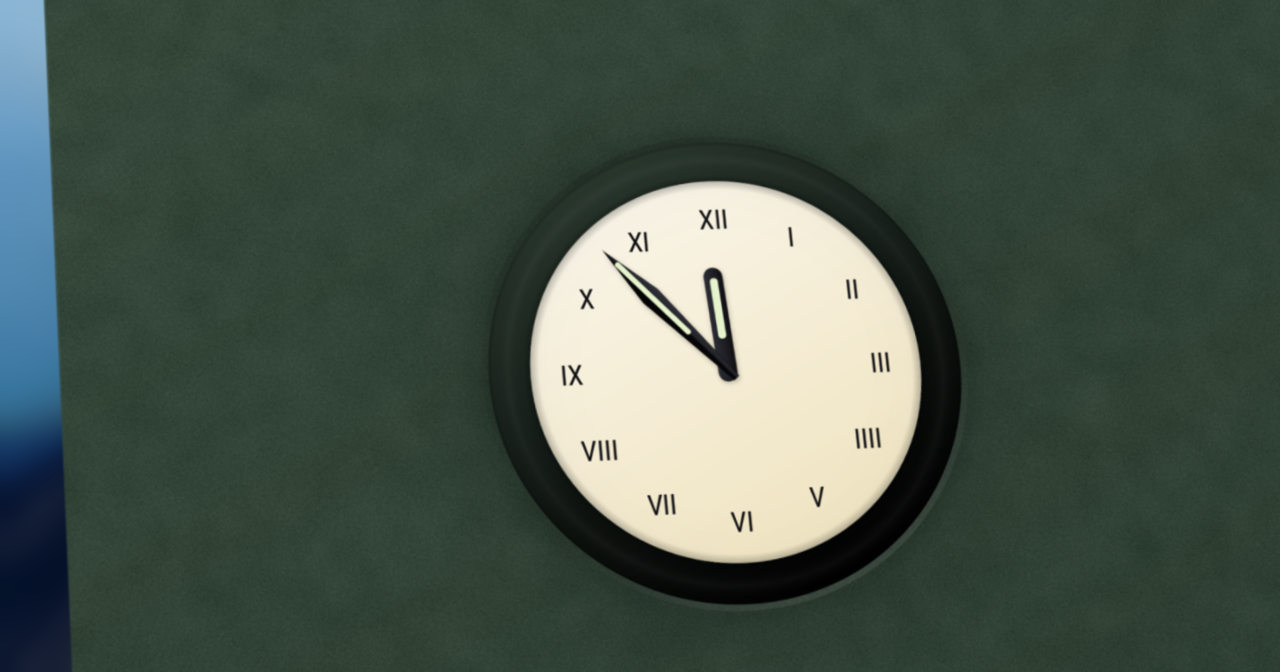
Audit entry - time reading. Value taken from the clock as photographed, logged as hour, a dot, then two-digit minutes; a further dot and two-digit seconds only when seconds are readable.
11.53
